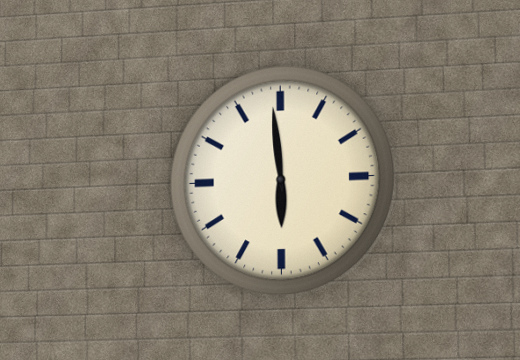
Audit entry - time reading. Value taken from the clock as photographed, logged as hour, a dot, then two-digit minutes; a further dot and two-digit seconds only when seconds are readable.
5.59
